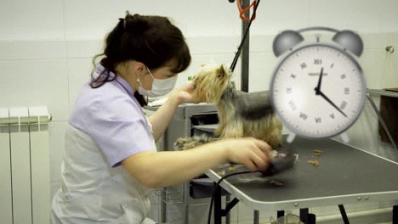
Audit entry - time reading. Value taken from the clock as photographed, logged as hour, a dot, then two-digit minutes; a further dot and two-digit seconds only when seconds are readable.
12.22
